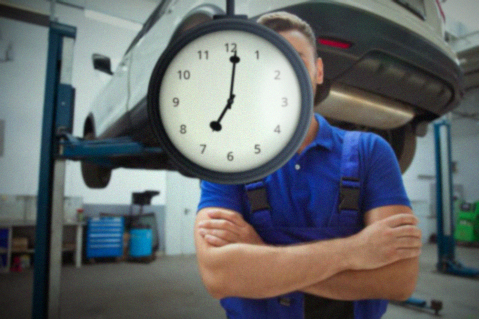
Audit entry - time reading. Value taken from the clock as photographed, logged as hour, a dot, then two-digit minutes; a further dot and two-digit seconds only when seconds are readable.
7.01
